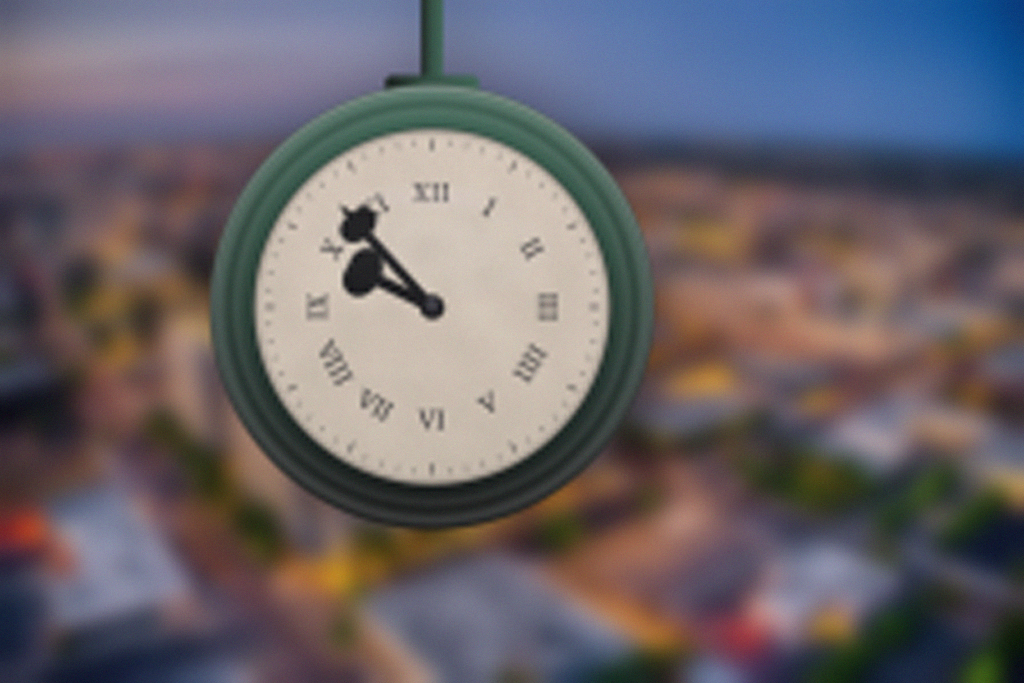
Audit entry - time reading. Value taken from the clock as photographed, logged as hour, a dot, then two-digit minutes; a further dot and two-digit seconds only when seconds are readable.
9.53
